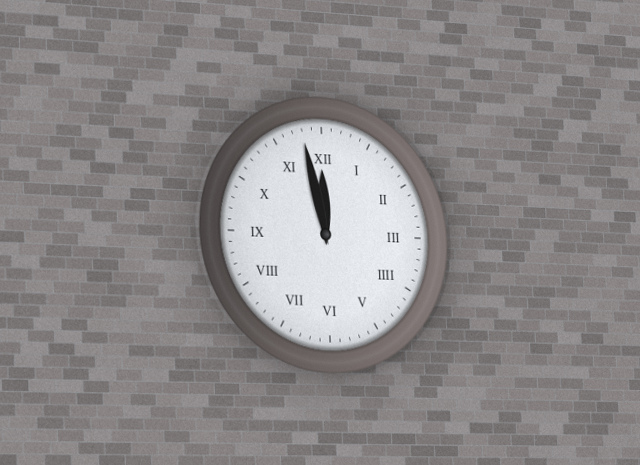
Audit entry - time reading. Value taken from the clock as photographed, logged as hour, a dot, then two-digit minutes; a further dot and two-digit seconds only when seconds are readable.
11.58
